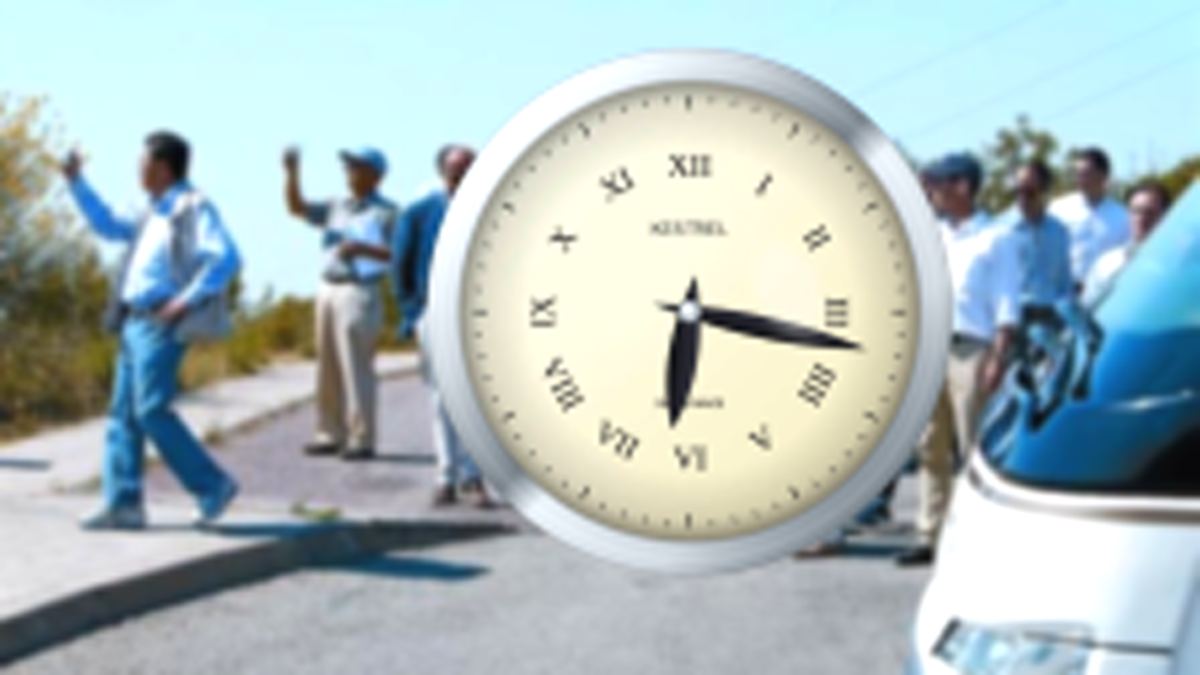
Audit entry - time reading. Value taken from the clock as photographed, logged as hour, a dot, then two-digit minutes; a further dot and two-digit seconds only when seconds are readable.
6.17
